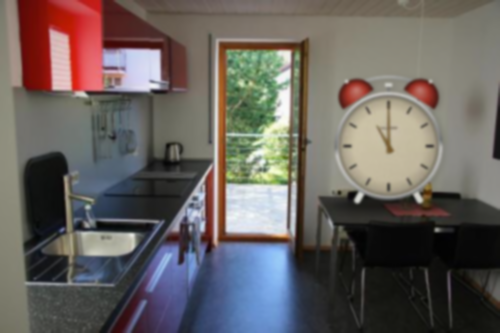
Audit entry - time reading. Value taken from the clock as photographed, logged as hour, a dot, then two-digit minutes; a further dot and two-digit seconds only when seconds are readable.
11.00
